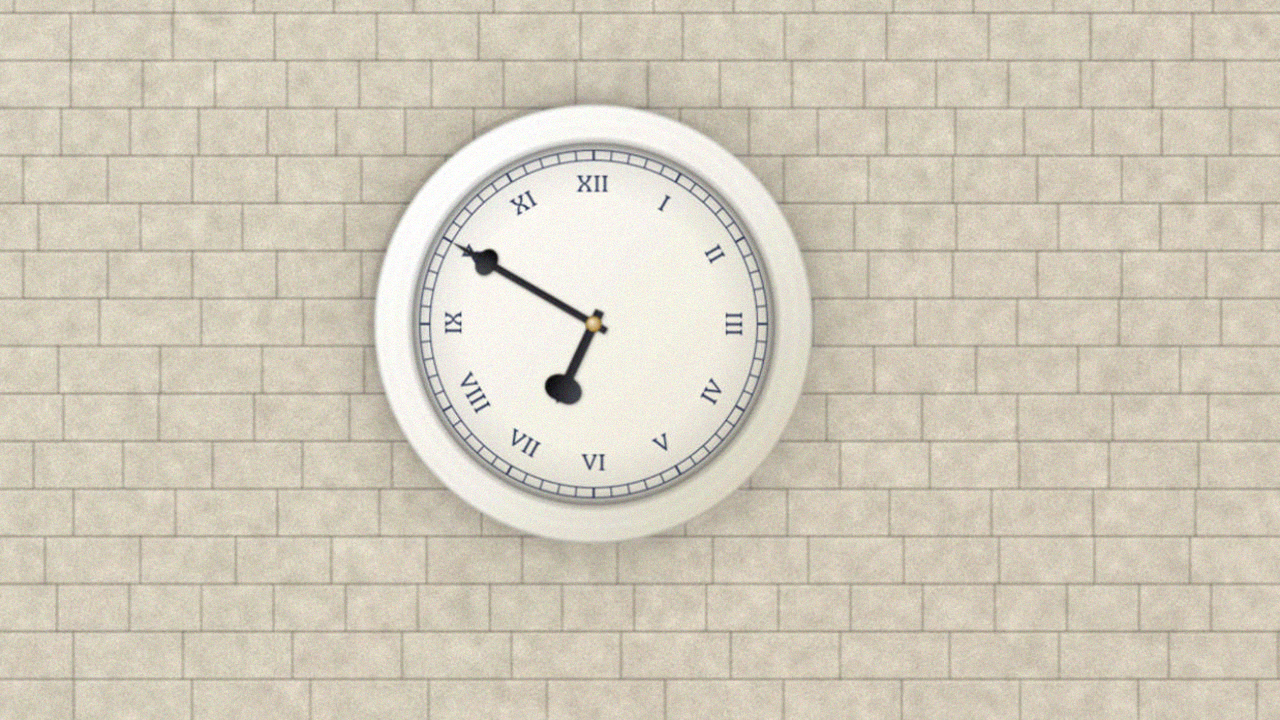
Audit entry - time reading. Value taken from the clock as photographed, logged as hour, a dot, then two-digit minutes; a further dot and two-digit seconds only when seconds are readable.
6.50
